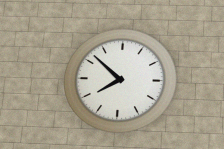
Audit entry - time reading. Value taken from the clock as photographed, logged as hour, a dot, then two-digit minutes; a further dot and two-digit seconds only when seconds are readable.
7.52
